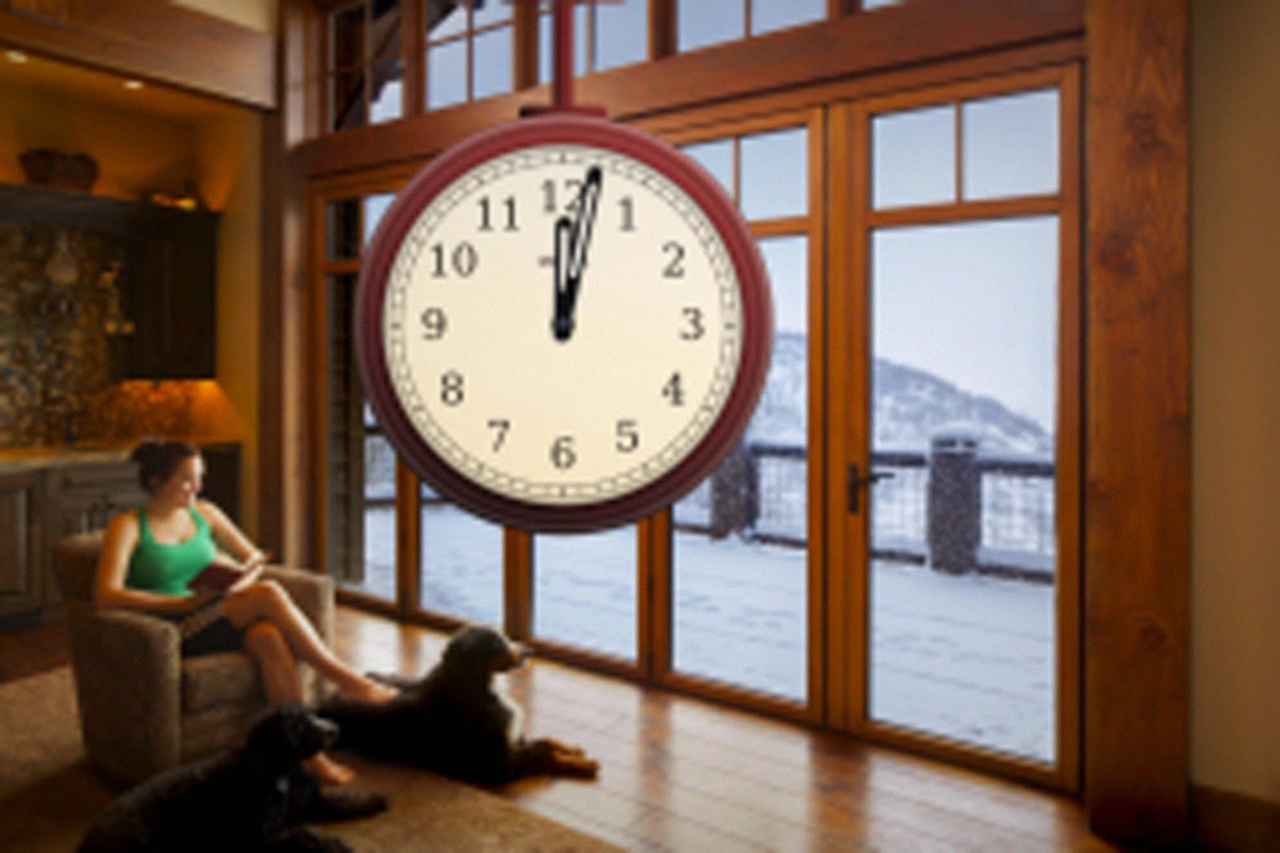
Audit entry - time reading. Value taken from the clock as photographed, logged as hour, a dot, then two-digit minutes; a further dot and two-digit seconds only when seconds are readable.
12.02
